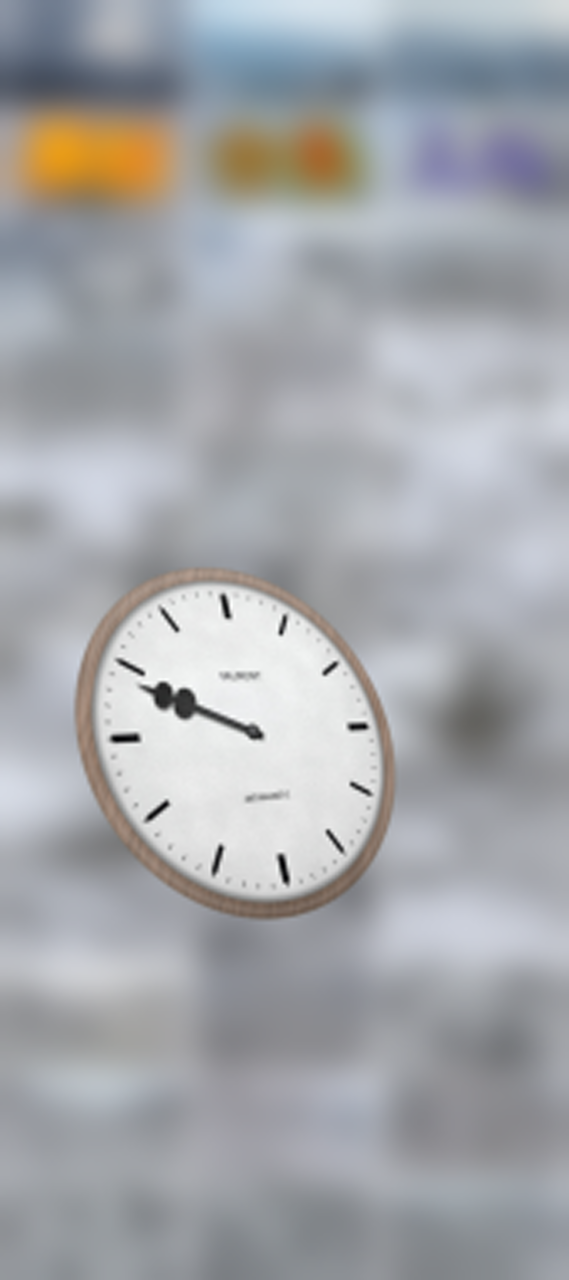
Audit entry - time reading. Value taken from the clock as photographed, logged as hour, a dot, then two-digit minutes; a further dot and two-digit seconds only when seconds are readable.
9.49
